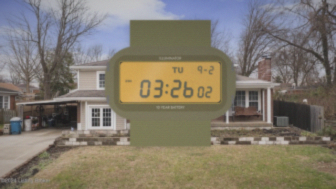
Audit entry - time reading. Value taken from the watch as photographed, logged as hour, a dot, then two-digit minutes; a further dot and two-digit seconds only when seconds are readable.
3.26.02
